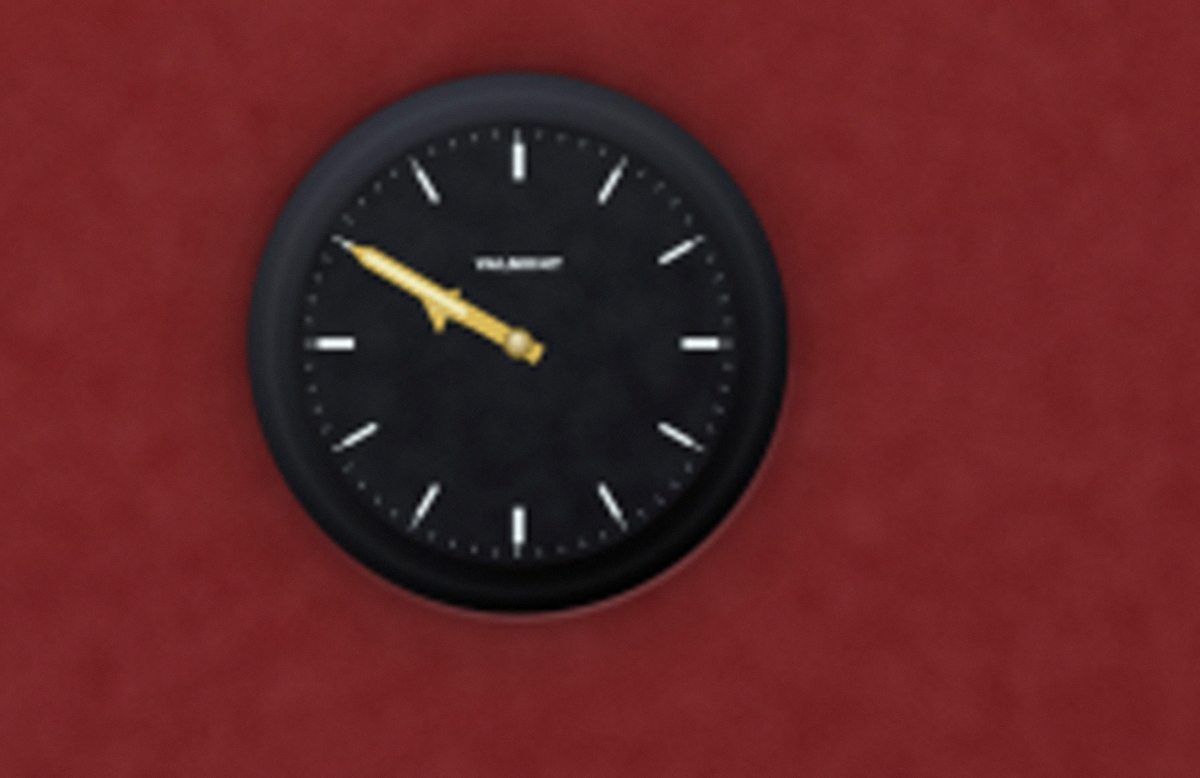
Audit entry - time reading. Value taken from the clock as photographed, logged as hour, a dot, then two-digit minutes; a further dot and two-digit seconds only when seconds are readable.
9.50
